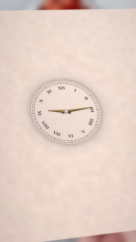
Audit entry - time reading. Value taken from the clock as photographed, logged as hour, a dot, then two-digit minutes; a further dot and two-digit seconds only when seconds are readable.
9.14
